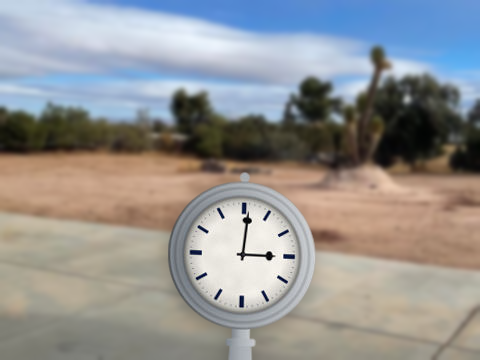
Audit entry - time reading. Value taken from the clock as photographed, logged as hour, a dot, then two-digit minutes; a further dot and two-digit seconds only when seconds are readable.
3.01
